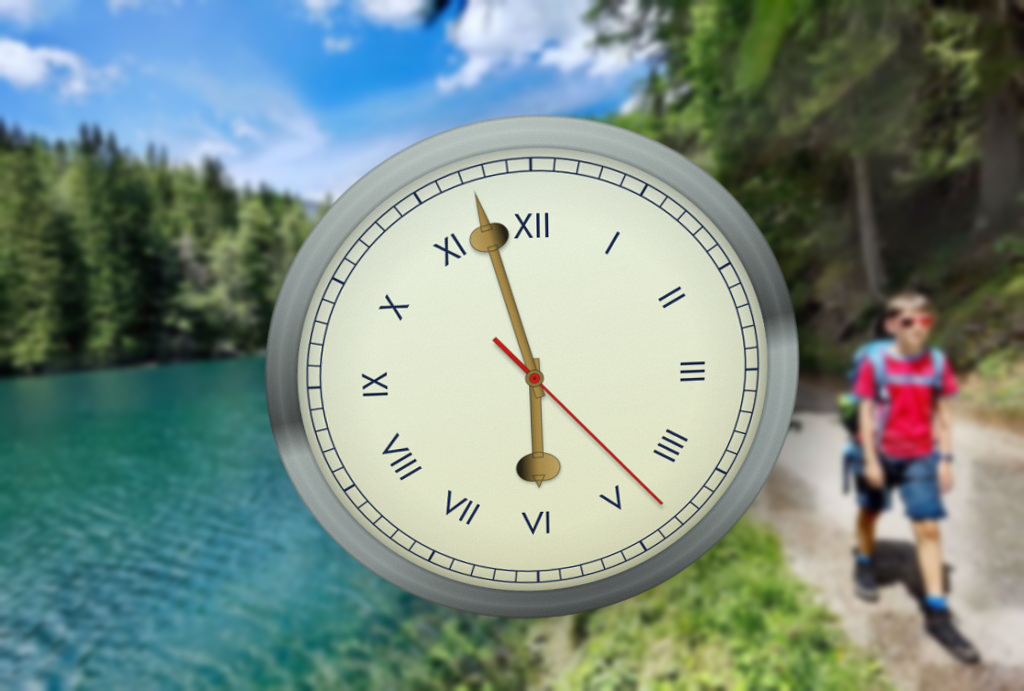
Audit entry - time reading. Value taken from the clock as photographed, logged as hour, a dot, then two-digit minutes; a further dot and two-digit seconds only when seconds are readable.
5.57.23
